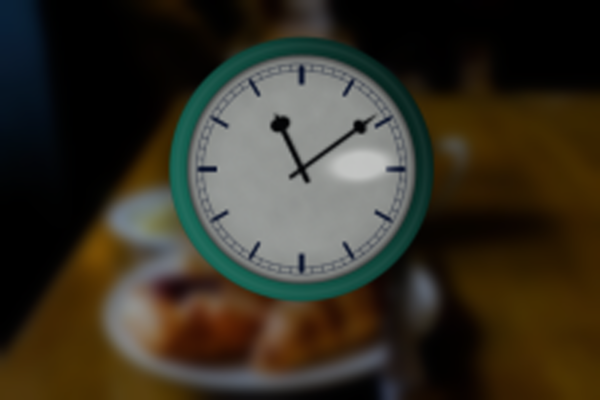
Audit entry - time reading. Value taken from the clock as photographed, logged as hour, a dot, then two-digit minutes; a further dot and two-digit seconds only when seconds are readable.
11.09
